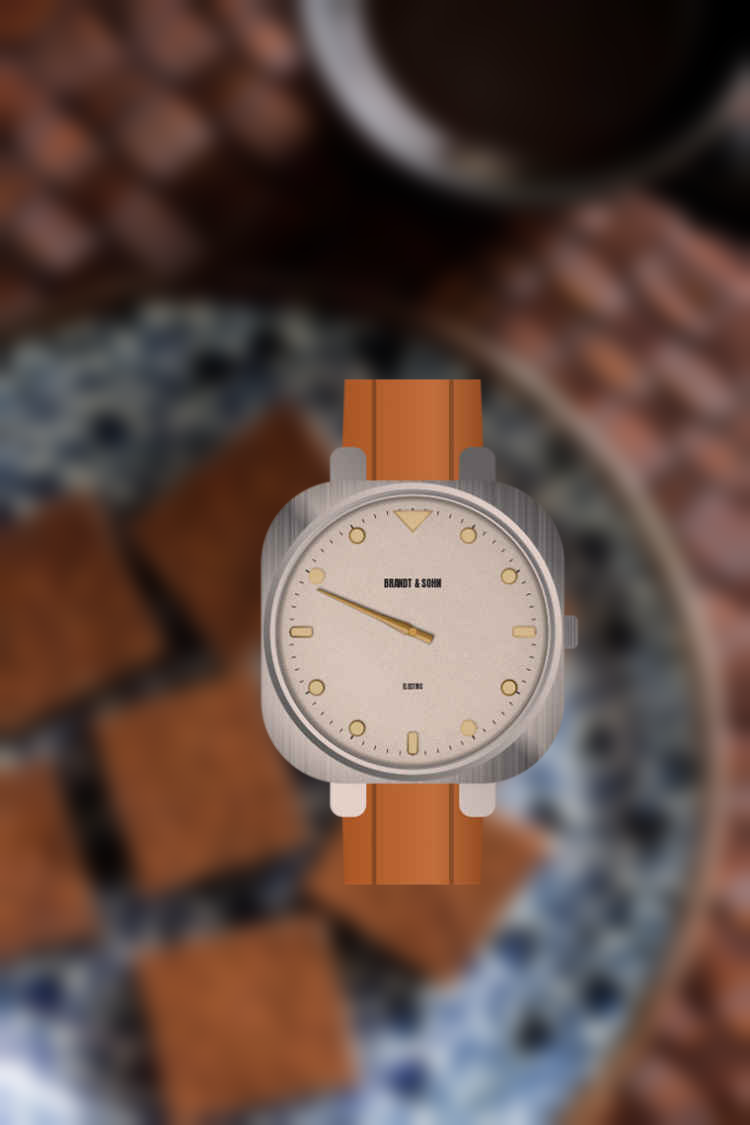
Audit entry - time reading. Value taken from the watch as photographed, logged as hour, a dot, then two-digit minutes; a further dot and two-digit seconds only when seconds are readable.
9.49
